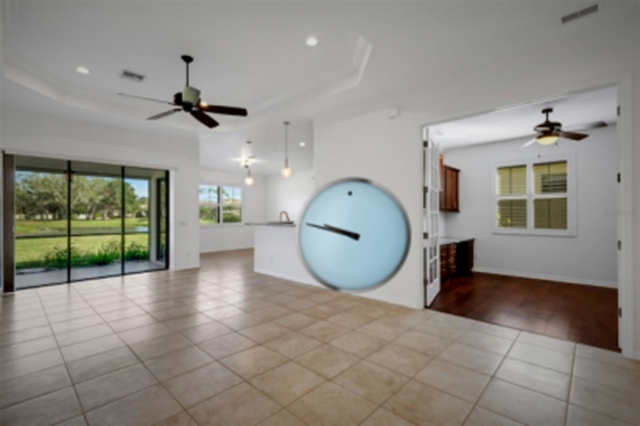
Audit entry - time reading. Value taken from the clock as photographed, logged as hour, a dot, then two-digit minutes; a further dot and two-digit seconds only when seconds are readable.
9.48
